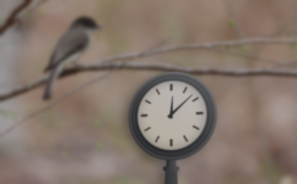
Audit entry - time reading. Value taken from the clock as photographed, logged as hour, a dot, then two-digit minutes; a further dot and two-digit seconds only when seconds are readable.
12.08
